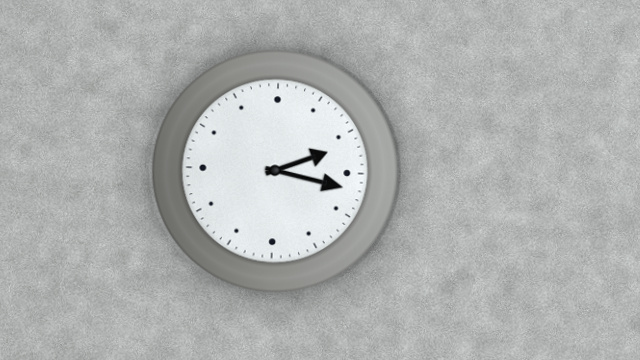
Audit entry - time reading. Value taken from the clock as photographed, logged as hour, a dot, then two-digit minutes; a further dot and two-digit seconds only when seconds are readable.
2.17
